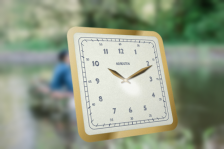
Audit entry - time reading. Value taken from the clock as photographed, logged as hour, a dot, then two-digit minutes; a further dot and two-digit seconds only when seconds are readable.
10.11
